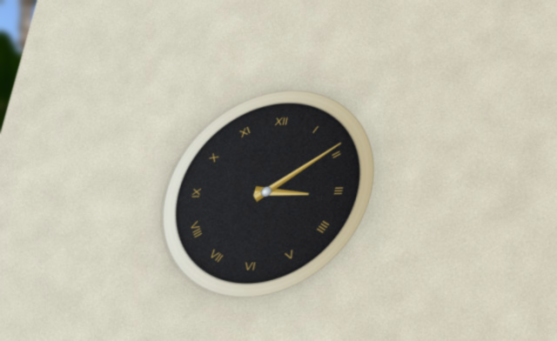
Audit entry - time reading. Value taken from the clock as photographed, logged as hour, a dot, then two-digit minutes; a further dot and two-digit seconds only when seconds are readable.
3.09
